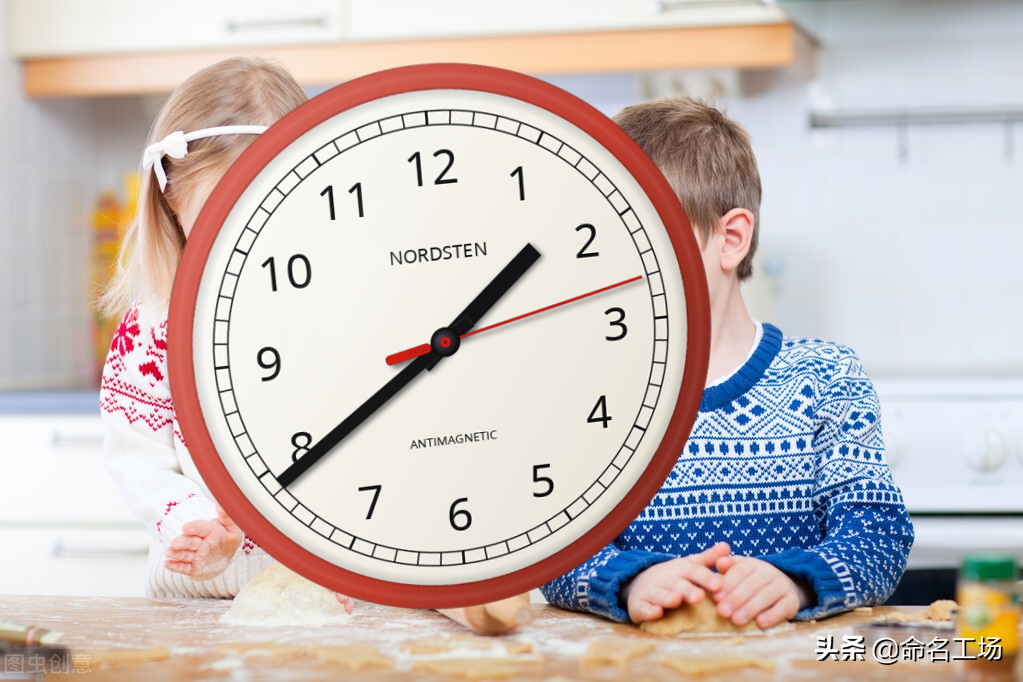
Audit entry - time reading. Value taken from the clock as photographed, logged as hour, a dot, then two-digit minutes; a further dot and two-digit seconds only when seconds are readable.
1.39.13
